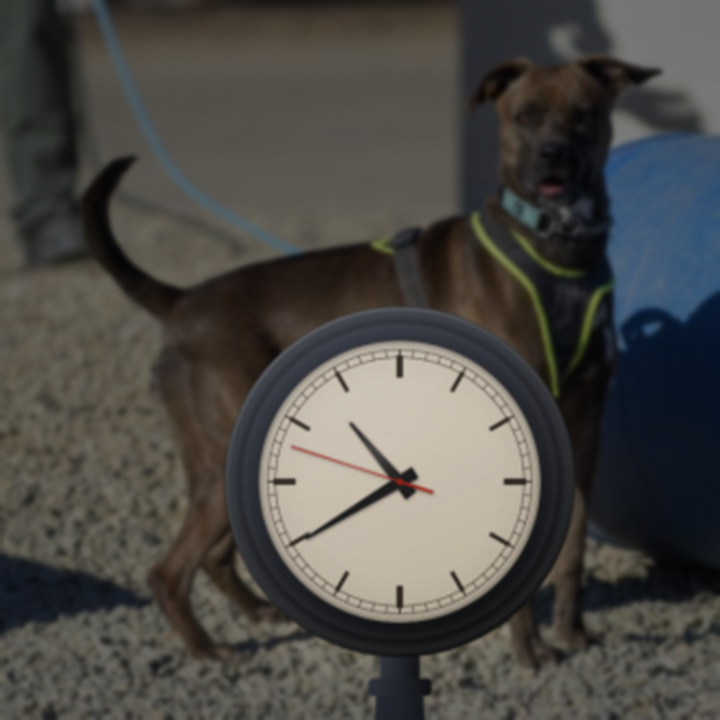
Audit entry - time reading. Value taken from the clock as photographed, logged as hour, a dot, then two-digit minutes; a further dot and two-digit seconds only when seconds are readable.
10.39.48
